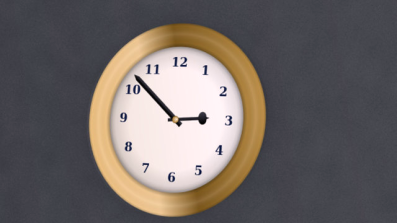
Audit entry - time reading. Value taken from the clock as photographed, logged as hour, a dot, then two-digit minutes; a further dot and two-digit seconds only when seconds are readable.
2.52
